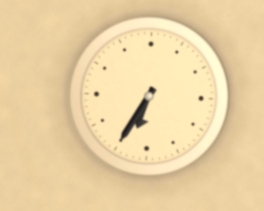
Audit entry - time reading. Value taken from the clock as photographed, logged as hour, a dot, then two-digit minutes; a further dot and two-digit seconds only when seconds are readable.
6.35
